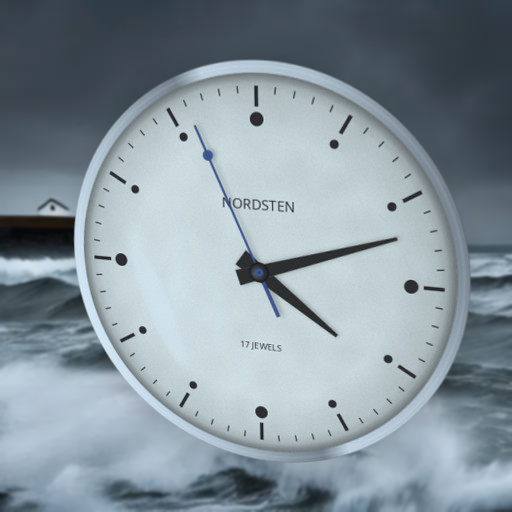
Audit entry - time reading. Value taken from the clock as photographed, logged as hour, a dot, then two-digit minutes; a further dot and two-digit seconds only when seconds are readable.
4.11.56
